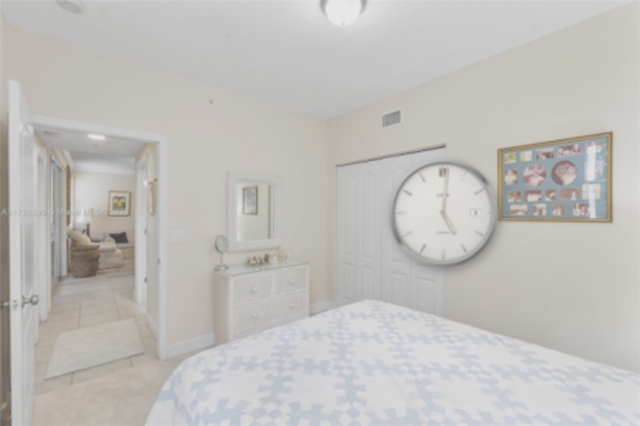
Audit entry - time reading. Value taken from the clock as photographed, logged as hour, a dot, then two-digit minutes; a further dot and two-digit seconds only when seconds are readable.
5.01
